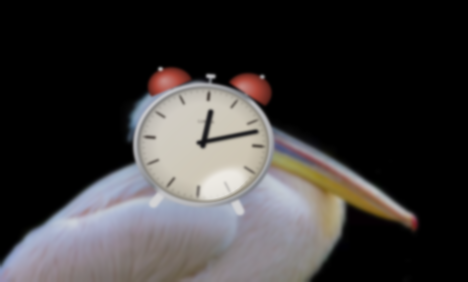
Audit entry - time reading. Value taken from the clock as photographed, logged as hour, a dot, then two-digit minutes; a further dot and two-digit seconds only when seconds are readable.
12.12
